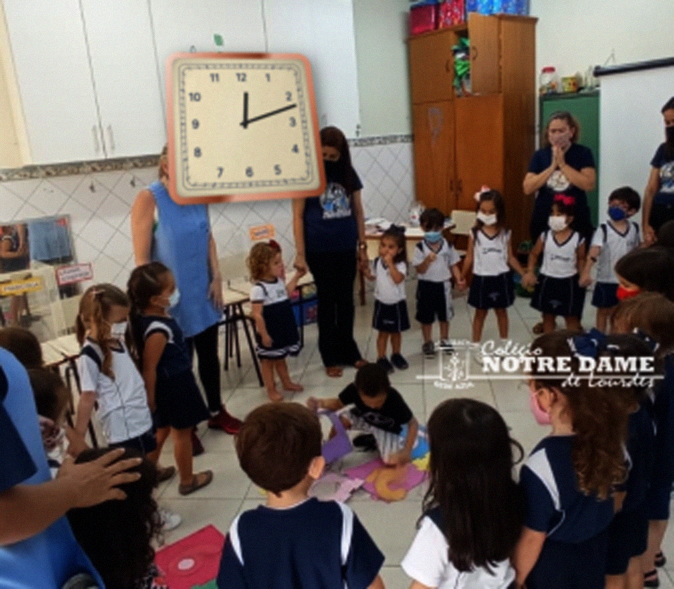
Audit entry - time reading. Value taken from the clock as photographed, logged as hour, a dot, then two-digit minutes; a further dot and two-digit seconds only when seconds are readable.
12.12
